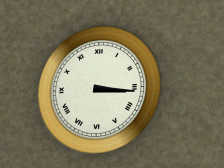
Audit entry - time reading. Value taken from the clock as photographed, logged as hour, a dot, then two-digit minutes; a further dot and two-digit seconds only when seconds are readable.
3.16
